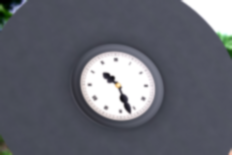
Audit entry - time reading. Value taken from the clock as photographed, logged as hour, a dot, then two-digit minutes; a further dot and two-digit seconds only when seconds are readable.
10.27
